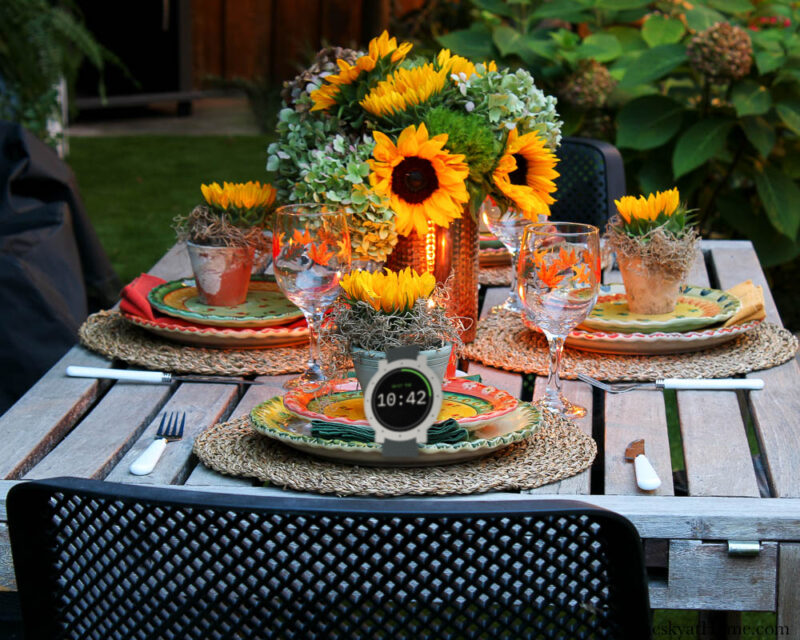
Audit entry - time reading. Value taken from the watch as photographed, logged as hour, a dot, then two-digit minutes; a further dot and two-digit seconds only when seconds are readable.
10.42
